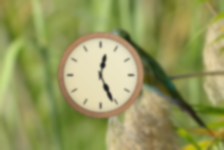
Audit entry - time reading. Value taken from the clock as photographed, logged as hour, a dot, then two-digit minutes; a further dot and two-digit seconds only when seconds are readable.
12.26
